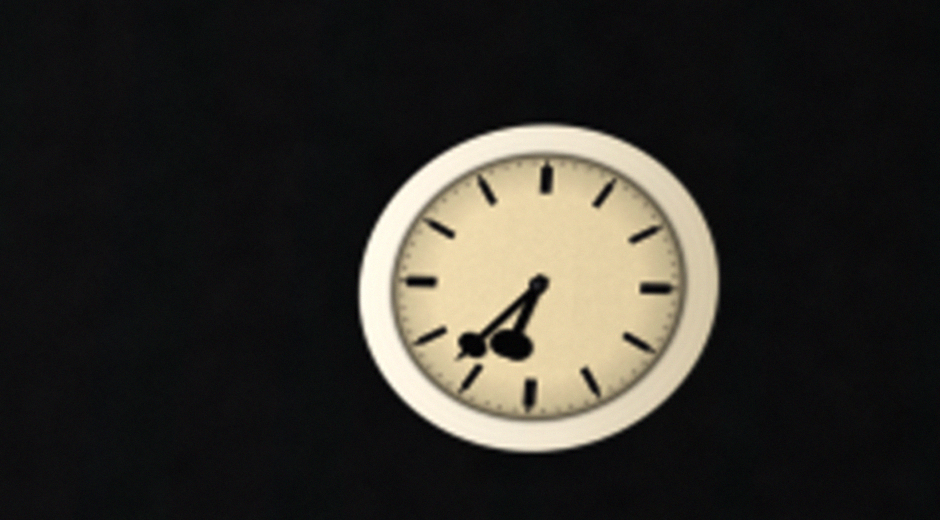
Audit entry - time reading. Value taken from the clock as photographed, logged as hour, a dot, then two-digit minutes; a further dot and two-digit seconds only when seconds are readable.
6.37
